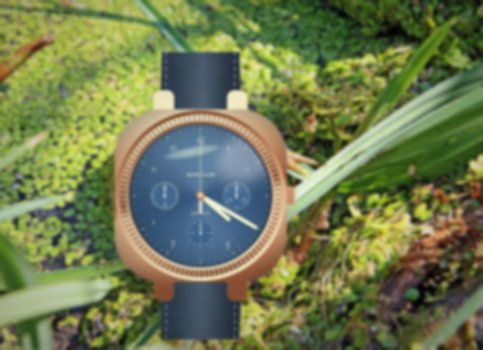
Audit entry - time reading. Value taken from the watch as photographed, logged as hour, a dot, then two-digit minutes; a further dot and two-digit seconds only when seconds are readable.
4.20
